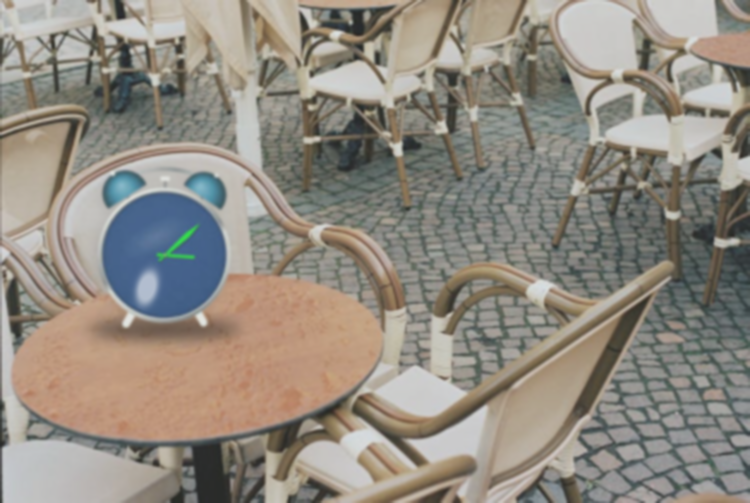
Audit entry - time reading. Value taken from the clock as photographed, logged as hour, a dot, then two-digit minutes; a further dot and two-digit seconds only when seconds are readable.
3.08
